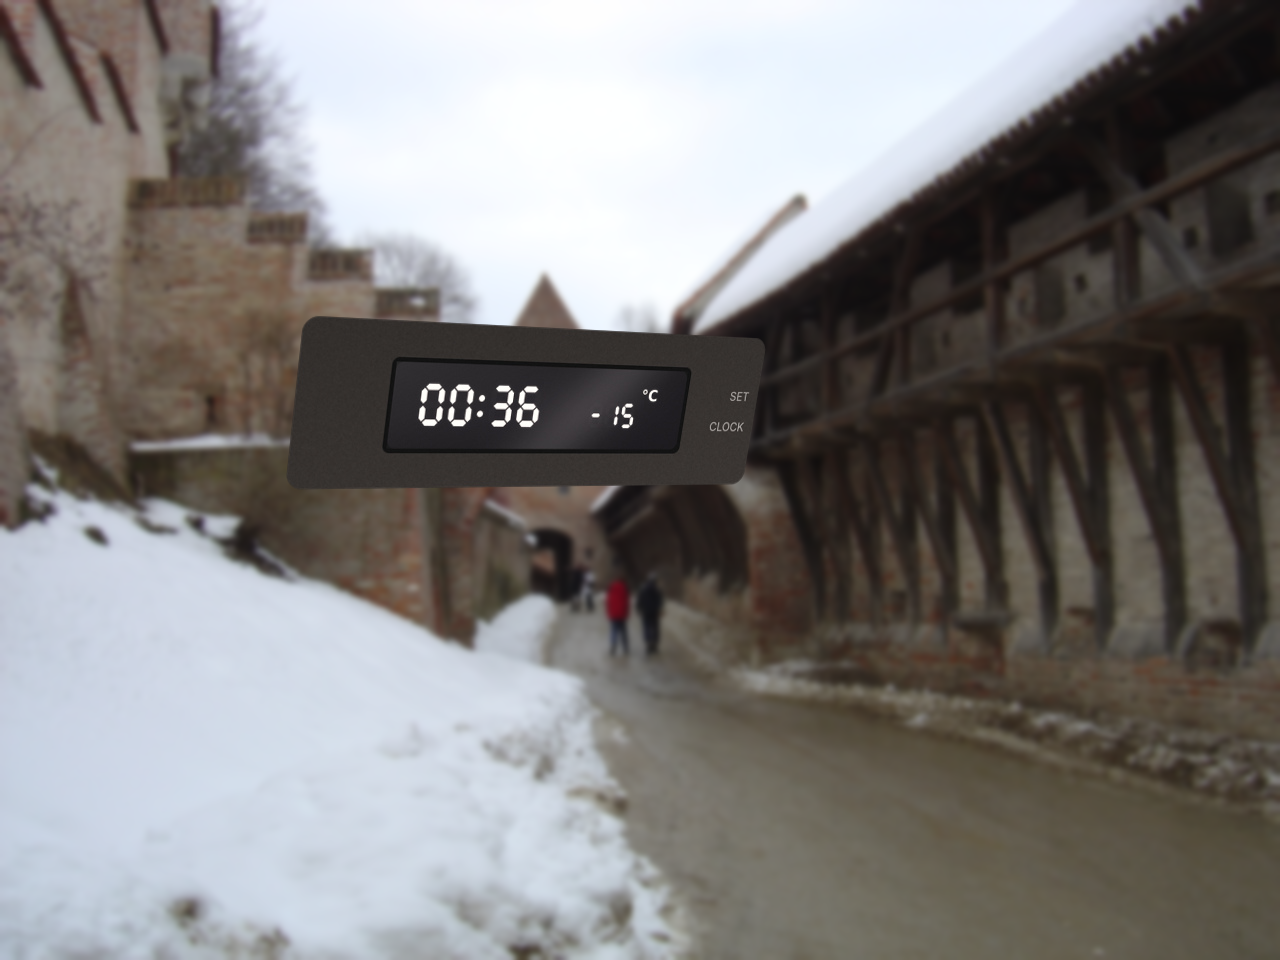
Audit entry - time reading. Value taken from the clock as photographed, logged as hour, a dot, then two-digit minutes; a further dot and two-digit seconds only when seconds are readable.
0.36
